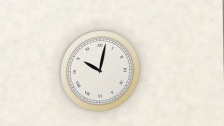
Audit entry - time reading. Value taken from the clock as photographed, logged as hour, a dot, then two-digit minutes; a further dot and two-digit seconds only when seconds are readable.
10.02
